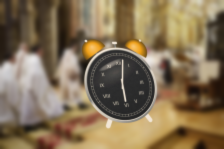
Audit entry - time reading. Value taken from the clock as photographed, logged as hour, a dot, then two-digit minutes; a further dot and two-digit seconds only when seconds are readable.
6.02
